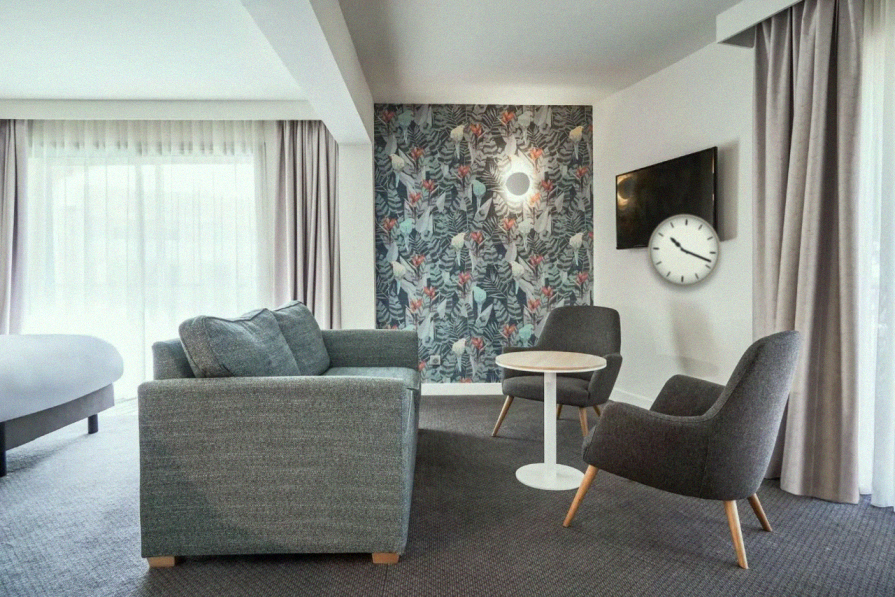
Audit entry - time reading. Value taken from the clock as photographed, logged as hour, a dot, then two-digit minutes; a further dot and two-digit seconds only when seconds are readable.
10.18
